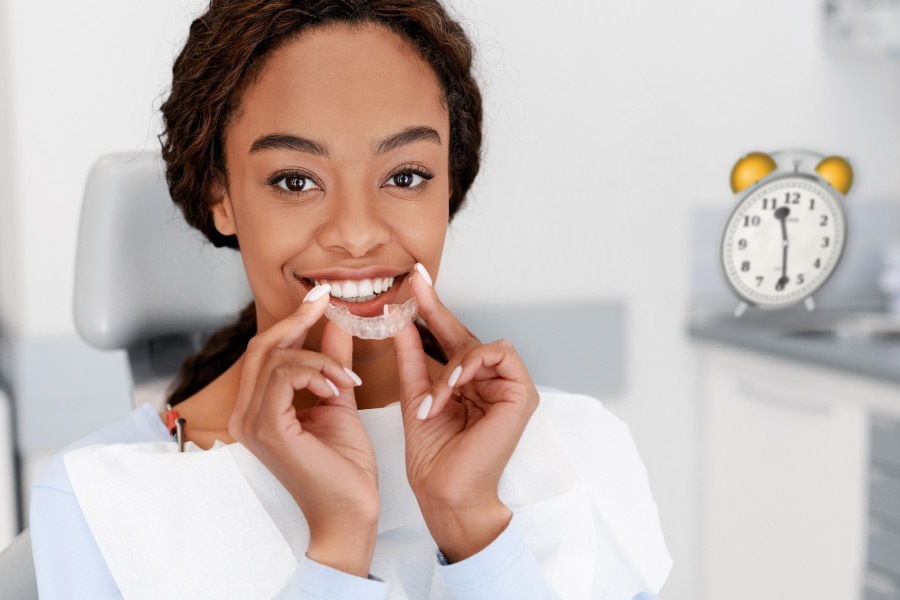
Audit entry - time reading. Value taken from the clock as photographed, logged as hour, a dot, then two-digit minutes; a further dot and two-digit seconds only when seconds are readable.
11.29
